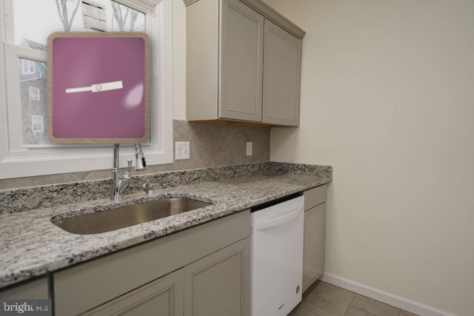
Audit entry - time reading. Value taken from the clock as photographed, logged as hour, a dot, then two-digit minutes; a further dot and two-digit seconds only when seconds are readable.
2.44
